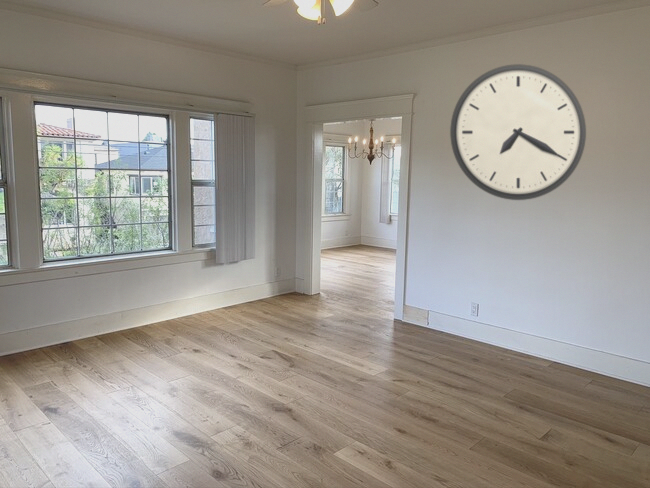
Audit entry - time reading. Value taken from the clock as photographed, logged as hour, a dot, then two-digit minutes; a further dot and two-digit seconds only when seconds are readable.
7.20
